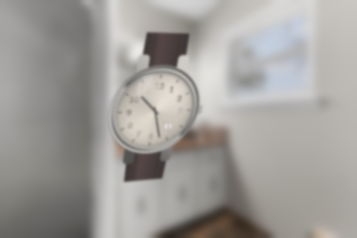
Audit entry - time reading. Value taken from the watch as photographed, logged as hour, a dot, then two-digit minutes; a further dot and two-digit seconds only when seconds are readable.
10.27
